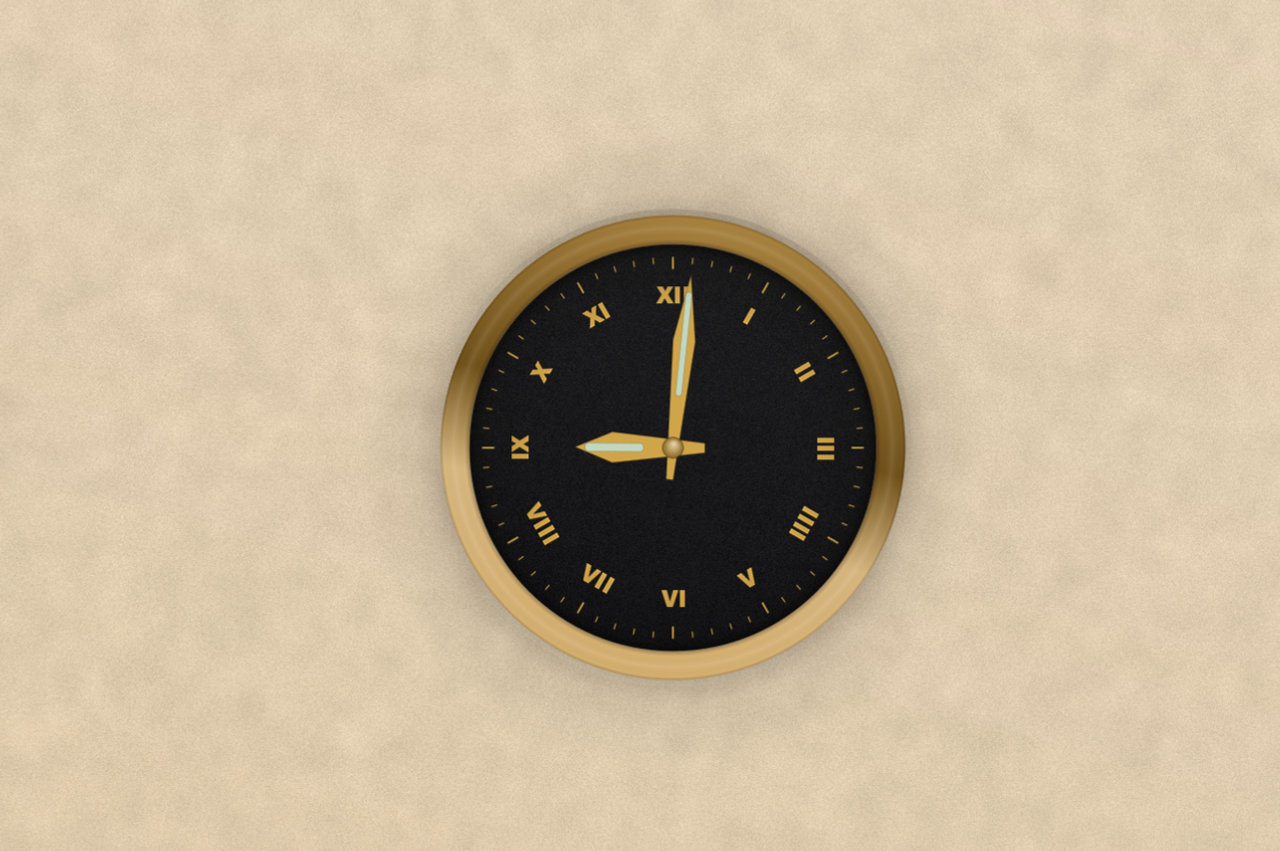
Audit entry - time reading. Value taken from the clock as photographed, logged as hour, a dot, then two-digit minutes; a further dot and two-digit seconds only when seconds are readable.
9.01
